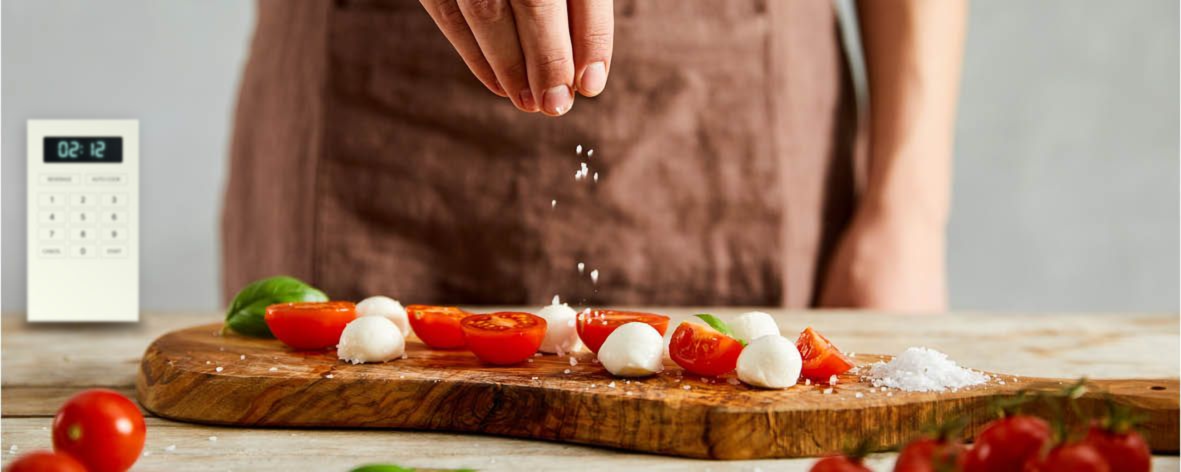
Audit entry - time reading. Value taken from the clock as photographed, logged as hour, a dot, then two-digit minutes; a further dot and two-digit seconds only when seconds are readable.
2.12
